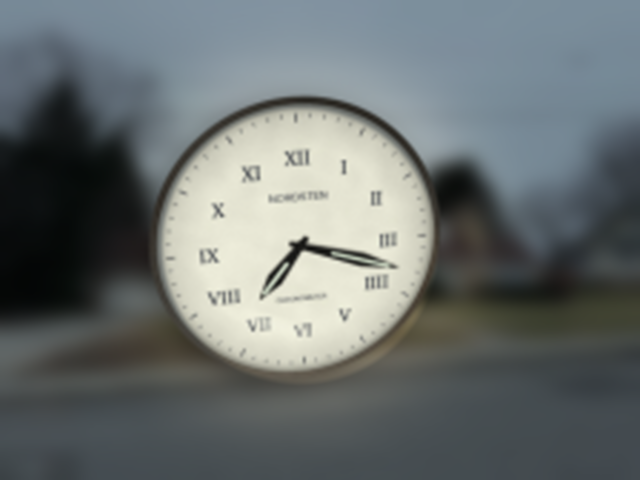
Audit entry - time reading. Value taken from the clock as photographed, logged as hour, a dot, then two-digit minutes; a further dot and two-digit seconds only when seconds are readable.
7.18
